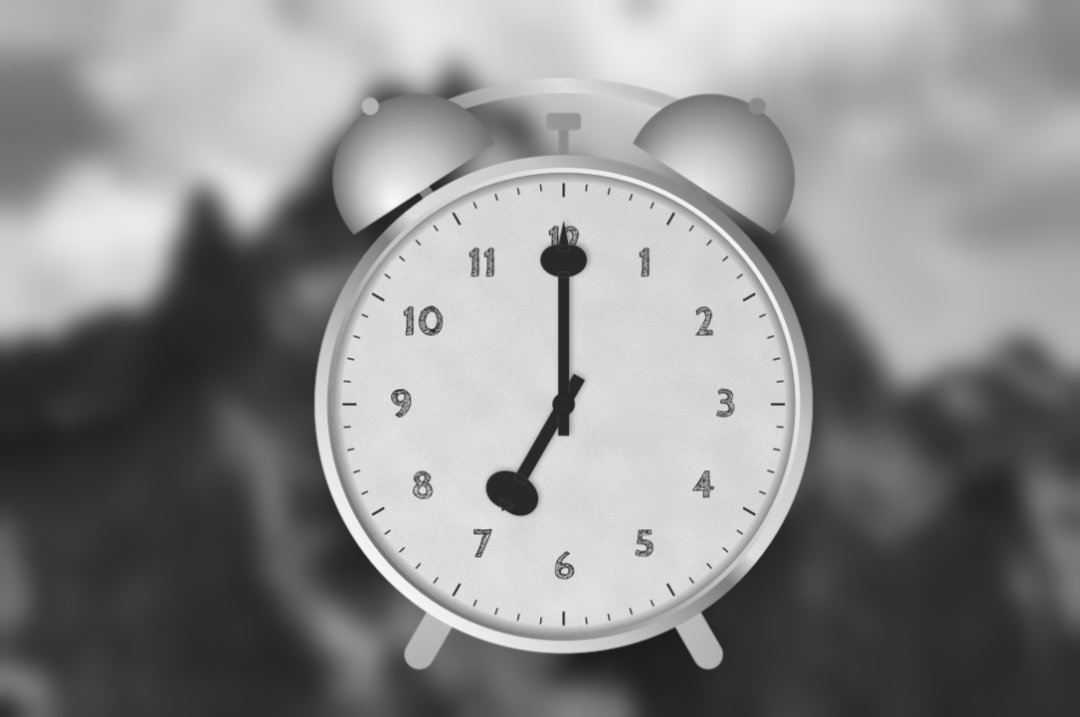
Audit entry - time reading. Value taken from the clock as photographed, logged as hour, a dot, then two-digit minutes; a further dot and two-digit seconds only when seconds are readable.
7.00
